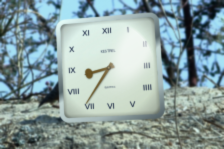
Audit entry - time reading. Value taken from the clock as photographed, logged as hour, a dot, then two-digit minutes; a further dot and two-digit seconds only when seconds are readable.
8.36
